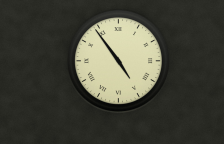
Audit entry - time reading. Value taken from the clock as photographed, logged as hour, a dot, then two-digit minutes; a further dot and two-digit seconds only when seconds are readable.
4.54
